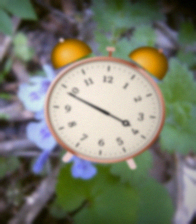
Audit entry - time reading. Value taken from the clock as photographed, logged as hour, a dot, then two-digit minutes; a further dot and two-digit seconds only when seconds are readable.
3.49
